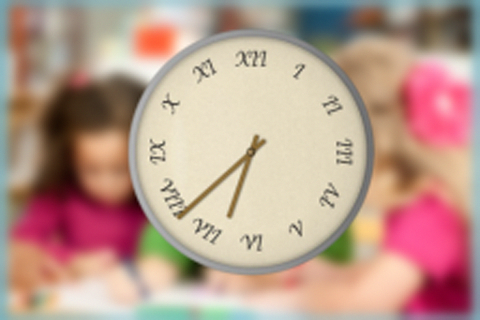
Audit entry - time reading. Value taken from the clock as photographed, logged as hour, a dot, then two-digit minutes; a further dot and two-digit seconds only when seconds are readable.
6.38
